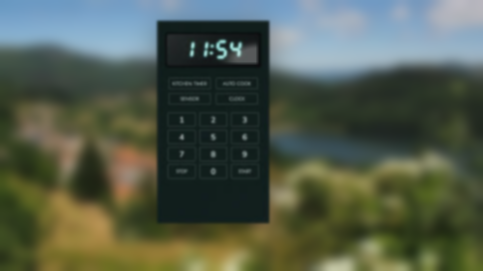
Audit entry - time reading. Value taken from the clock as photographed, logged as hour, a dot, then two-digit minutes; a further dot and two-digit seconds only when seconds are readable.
11.54
